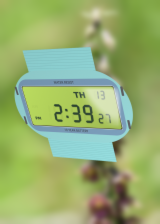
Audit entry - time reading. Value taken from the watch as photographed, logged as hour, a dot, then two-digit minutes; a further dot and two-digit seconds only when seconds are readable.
2.39.27
